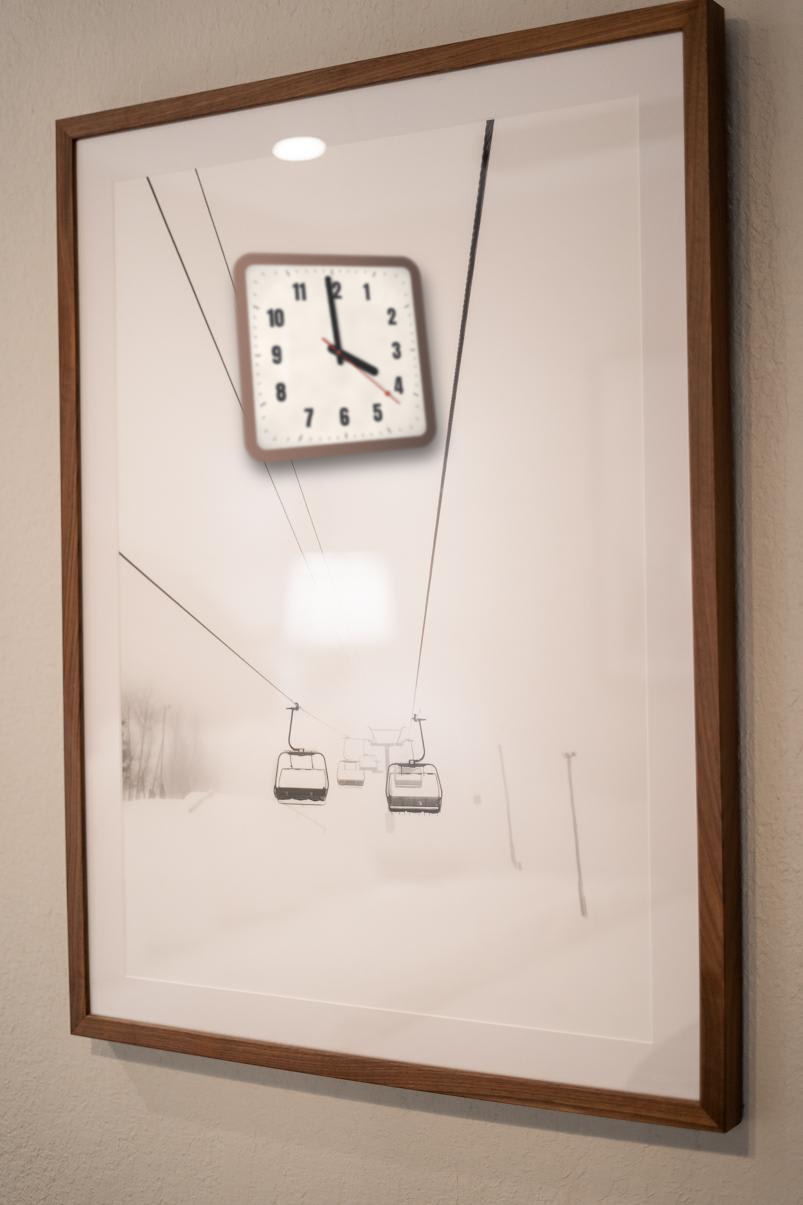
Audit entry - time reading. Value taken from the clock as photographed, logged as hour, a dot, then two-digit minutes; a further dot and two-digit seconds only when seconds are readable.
3.59.22
